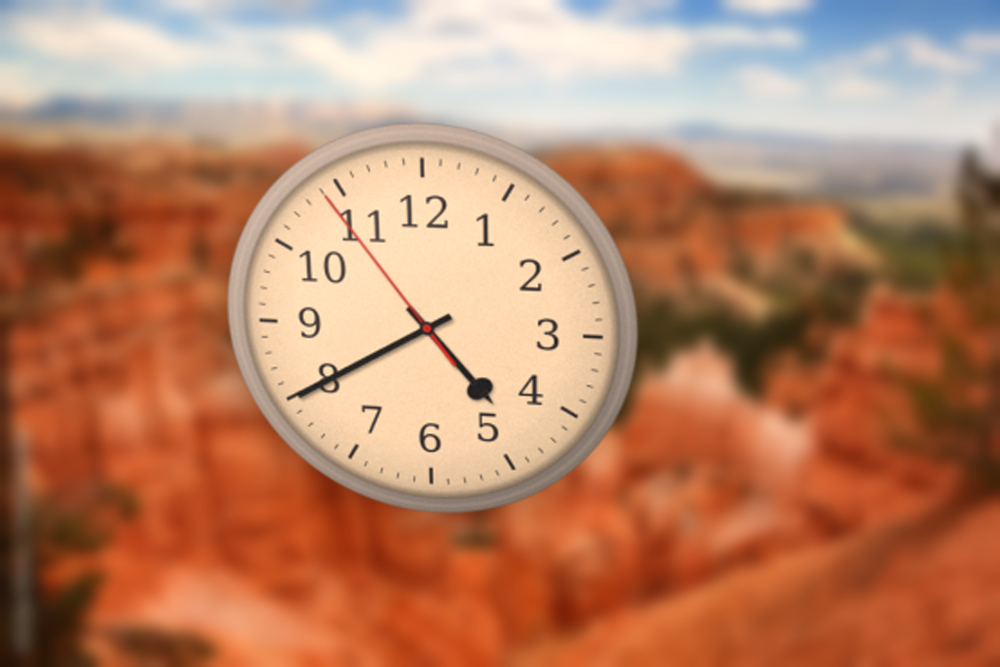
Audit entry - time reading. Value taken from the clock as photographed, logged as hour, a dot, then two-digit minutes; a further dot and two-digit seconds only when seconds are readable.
4.39.54
